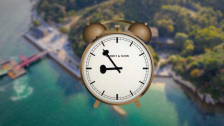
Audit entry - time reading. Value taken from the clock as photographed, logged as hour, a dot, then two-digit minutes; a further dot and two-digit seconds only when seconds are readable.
8.54
